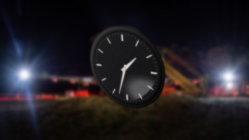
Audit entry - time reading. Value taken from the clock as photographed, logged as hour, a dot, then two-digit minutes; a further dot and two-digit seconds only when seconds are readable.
1.33
